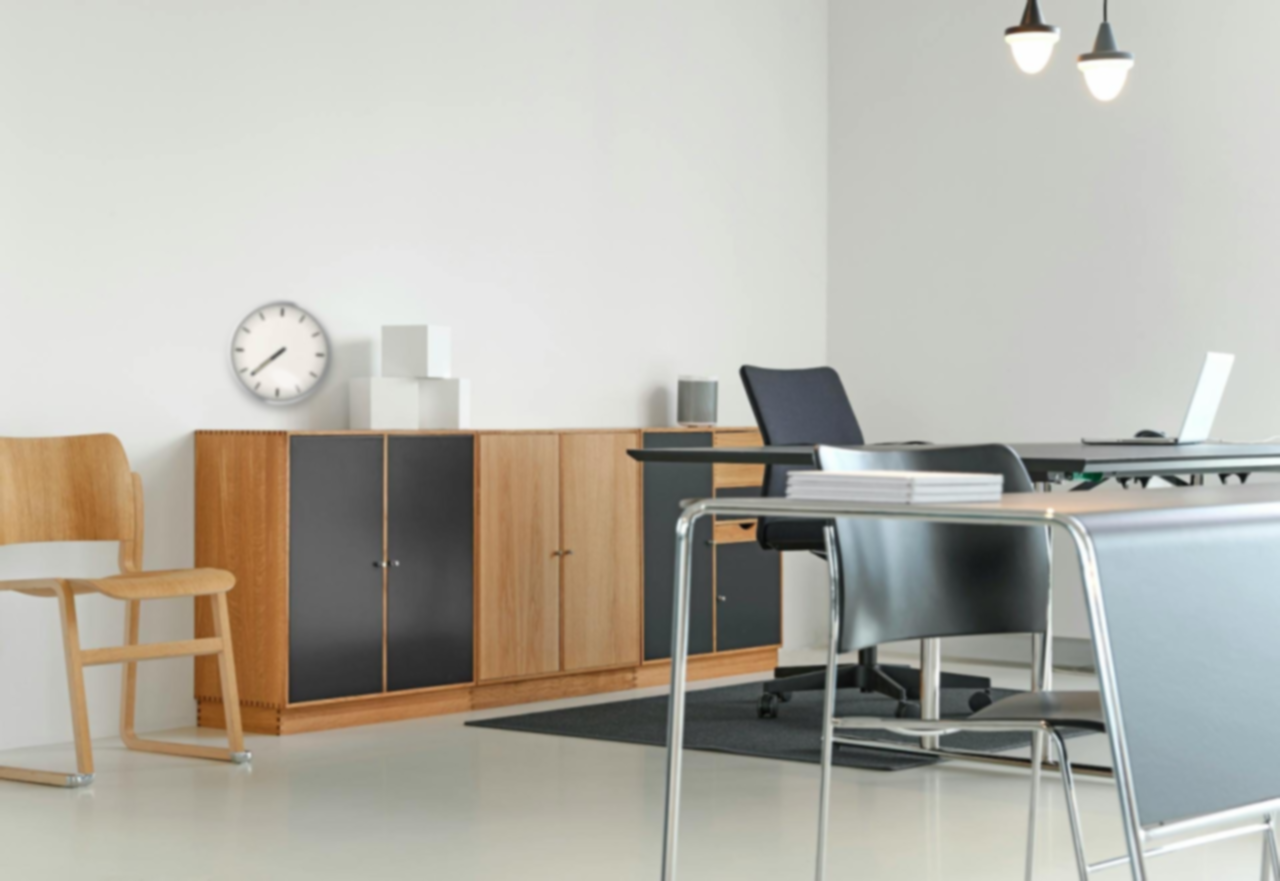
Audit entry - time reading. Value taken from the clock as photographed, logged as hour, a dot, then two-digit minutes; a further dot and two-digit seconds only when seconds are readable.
7.38
